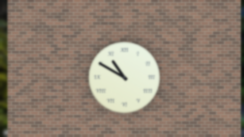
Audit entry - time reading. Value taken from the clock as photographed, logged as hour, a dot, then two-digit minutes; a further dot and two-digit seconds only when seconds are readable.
10.50
